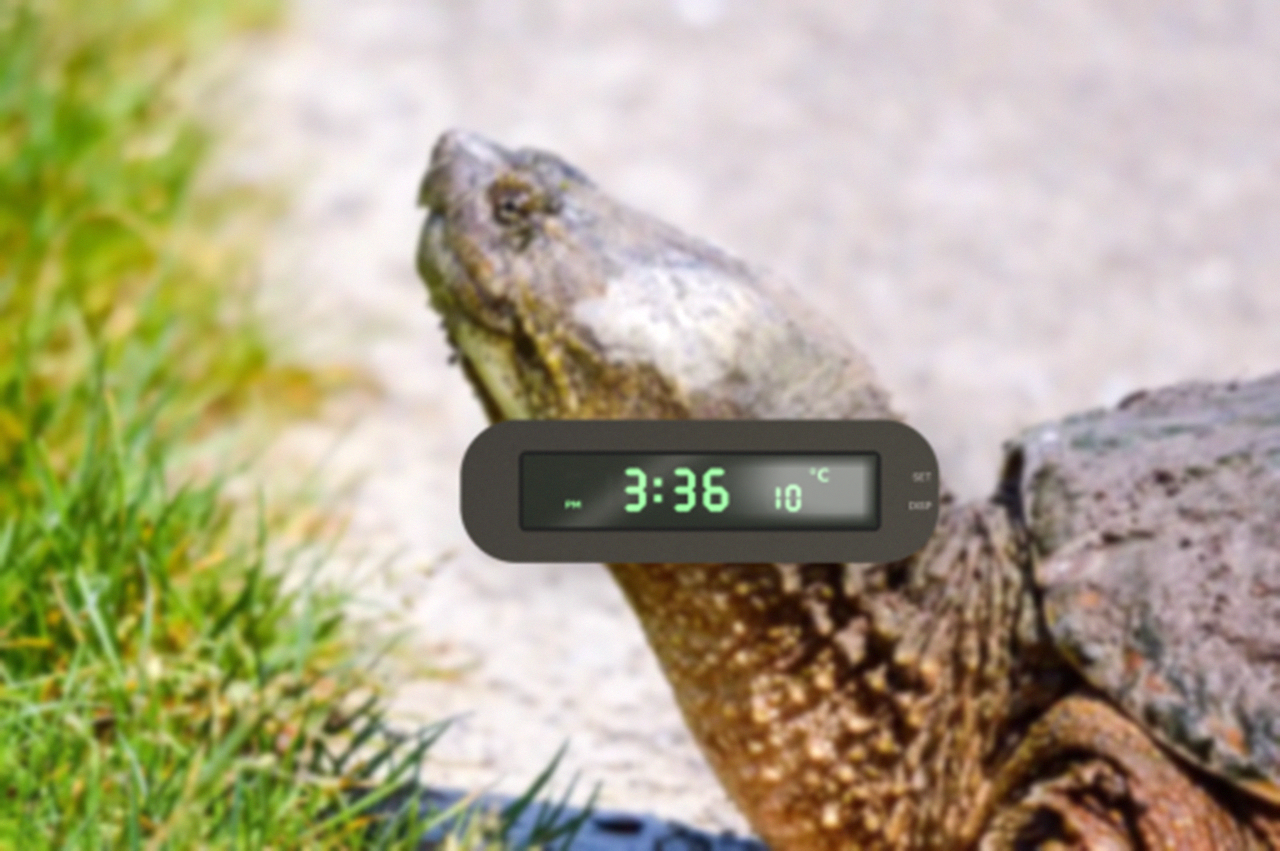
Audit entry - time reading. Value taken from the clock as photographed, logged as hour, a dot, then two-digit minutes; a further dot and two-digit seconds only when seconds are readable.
3.36
